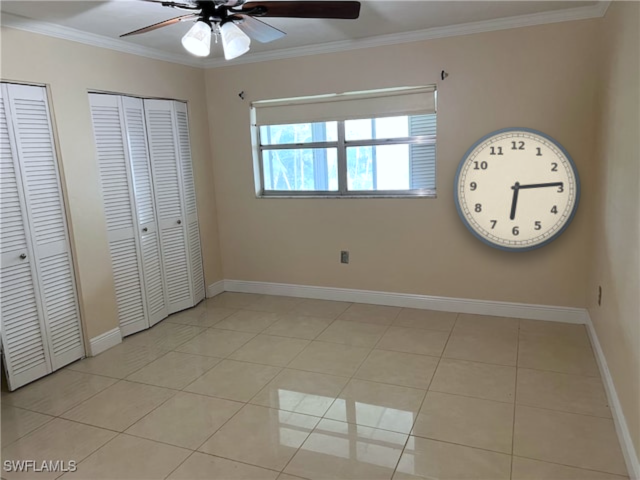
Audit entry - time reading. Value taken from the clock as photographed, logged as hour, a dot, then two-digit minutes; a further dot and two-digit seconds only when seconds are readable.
6.14
